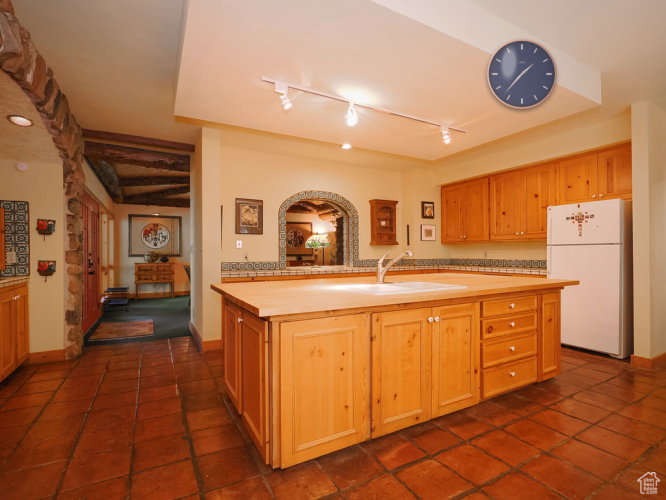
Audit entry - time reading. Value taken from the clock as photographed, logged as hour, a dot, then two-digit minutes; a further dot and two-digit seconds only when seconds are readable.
1.37
